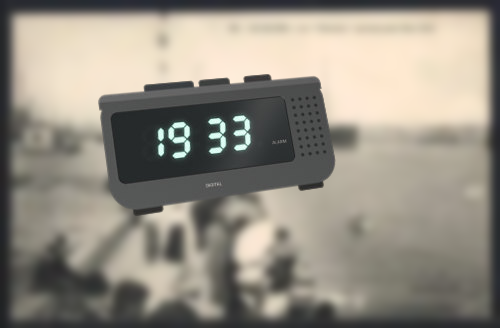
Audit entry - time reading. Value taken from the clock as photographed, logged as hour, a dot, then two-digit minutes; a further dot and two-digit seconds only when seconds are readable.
19.33
